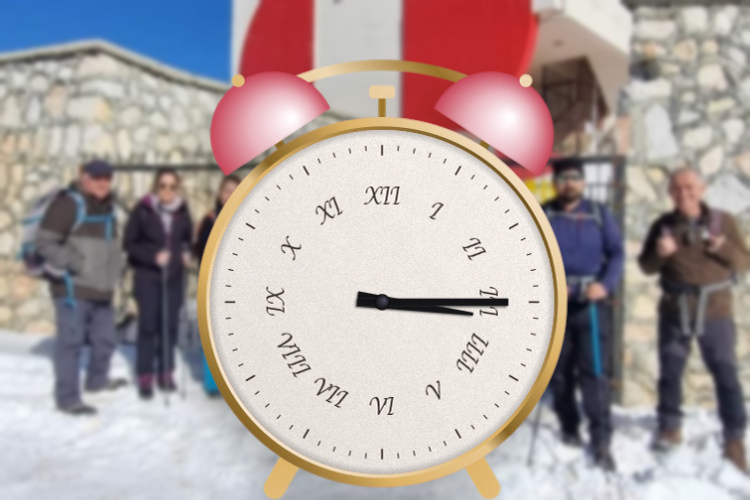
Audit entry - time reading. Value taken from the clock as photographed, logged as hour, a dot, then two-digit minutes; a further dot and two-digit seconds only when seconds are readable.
3.15
